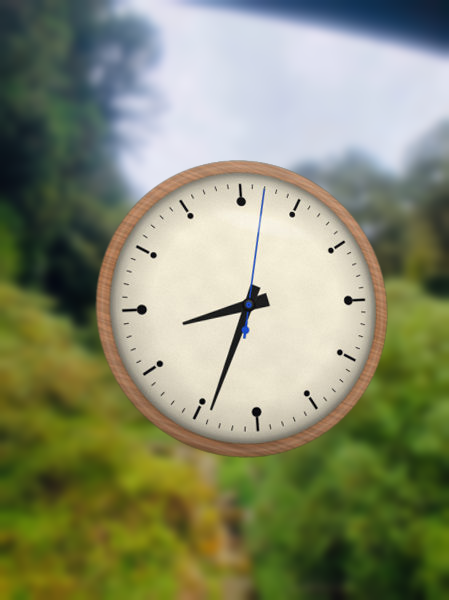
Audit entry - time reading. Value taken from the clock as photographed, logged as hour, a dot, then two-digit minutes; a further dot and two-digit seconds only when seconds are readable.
8.34.02
